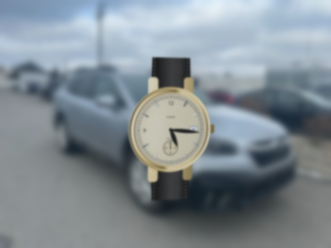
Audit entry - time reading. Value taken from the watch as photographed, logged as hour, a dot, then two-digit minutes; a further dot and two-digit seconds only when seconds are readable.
5.16
